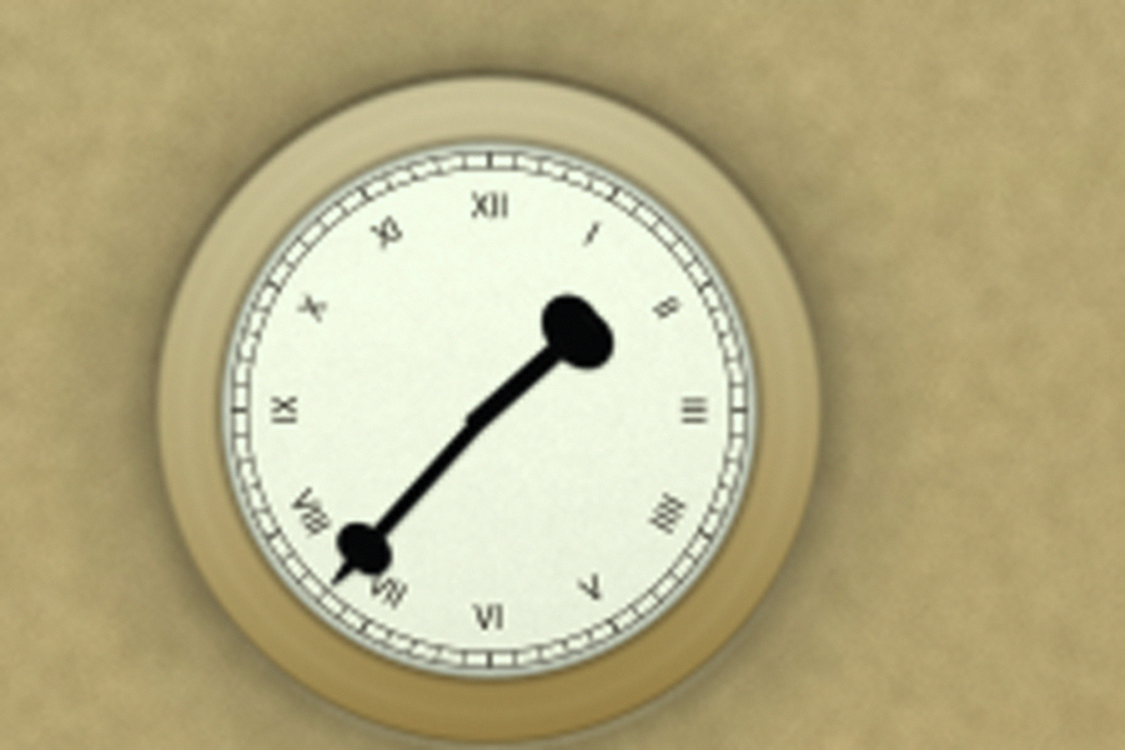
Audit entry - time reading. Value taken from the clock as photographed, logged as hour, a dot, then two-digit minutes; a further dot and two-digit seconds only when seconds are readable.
1.37
